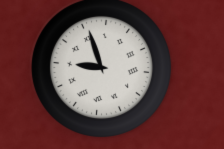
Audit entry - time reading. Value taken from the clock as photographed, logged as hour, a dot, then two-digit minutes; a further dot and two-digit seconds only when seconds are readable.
10.01
